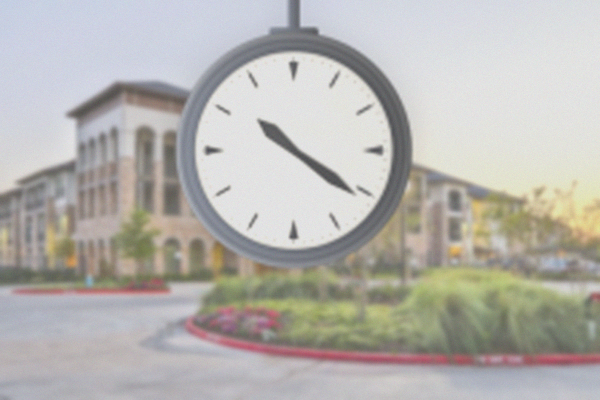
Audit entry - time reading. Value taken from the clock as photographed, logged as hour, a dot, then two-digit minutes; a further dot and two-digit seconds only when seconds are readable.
10.21
